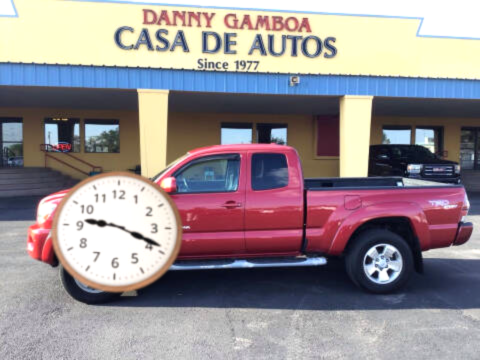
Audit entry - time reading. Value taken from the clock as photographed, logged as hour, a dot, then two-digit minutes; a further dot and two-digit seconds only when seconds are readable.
9.19
